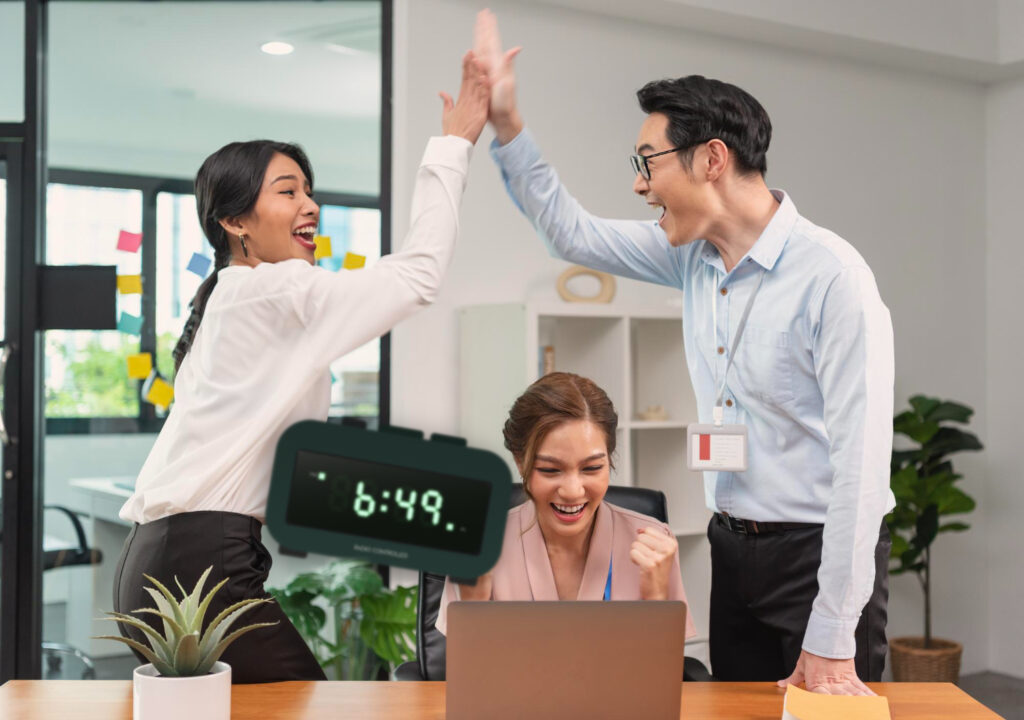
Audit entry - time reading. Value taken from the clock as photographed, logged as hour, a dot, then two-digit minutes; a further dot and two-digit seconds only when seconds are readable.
6.49
